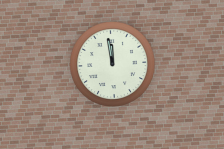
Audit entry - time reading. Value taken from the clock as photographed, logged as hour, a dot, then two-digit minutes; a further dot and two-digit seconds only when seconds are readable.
11.59
